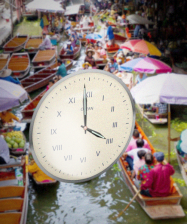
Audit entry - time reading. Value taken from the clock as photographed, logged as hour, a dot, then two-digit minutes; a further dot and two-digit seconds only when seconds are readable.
3.59
